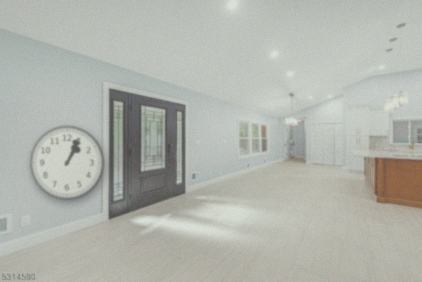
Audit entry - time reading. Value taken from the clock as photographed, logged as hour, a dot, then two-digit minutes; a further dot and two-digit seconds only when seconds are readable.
1.04
